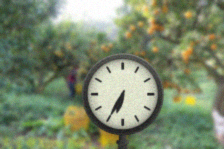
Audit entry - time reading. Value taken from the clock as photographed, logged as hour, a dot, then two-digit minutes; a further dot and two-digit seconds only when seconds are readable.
6.35
